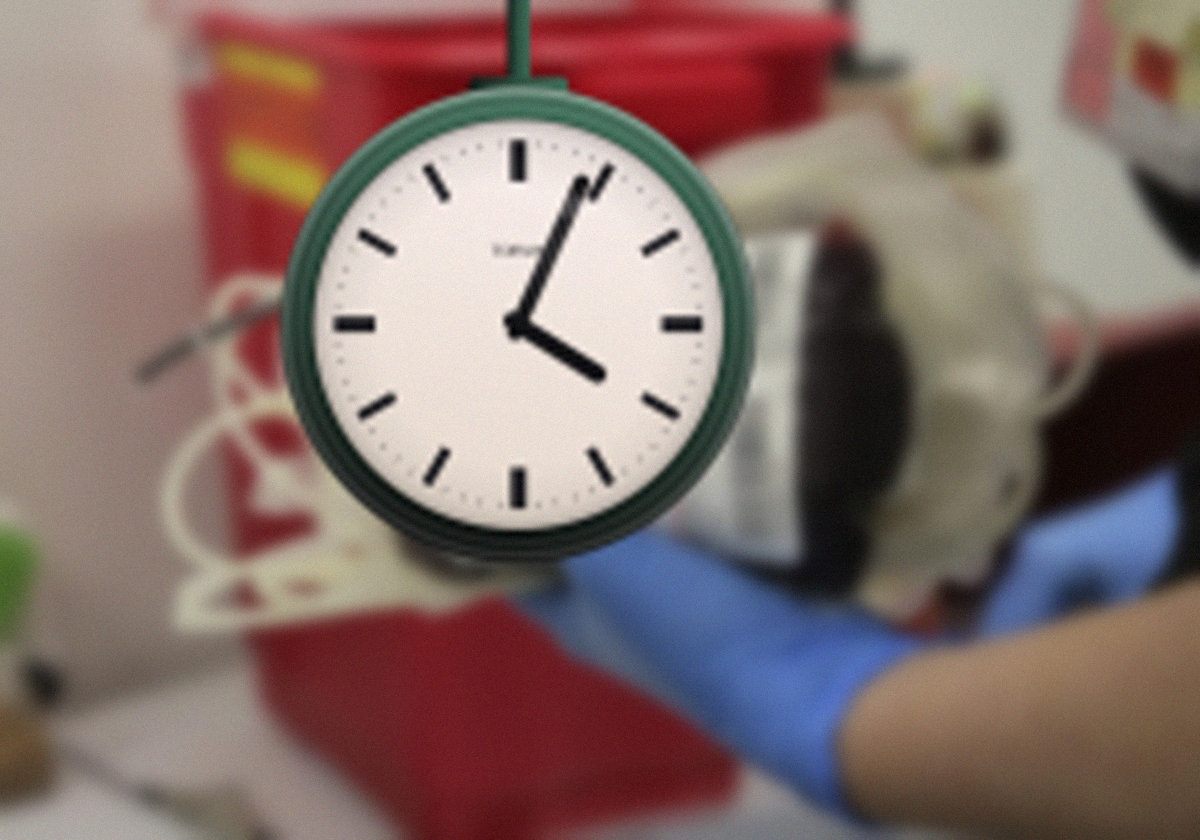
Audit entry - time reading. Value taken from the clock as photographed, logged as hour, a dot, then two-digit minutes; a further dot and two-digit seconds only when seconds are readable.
4.04
